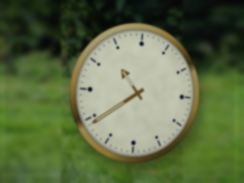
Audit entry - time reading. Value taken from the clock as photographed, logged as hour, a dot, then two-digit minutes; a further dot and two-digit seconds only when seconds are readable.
10.39
